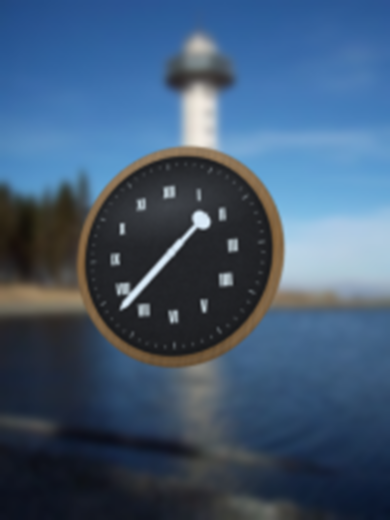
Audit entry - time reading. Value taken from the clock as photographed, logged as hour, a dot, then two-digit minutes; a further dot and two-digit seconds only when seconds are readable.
1.38
